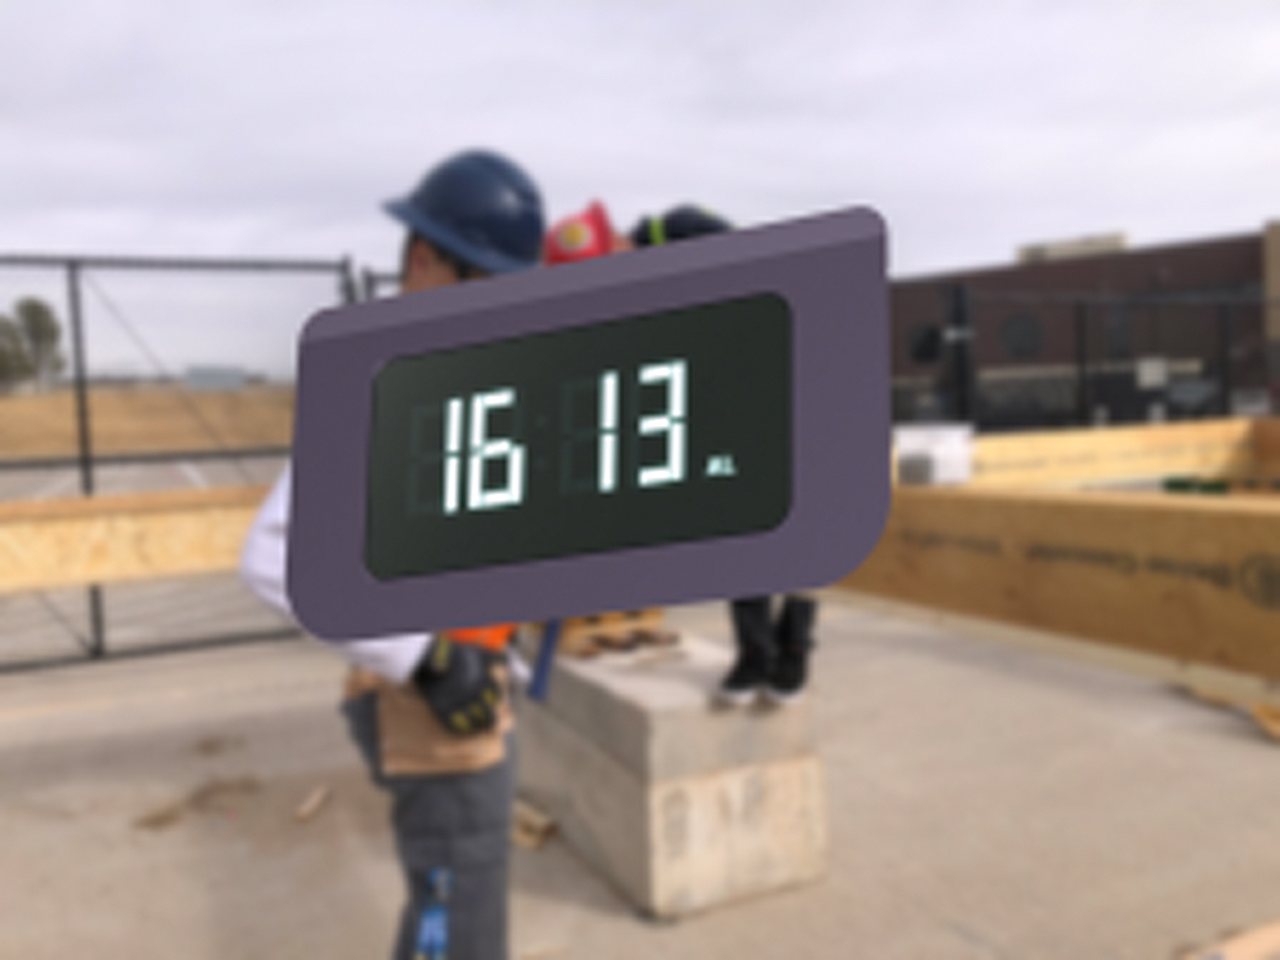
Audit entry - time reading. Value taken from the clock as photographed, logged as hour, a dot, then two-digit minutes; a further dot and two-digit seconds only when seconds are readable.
16.13
